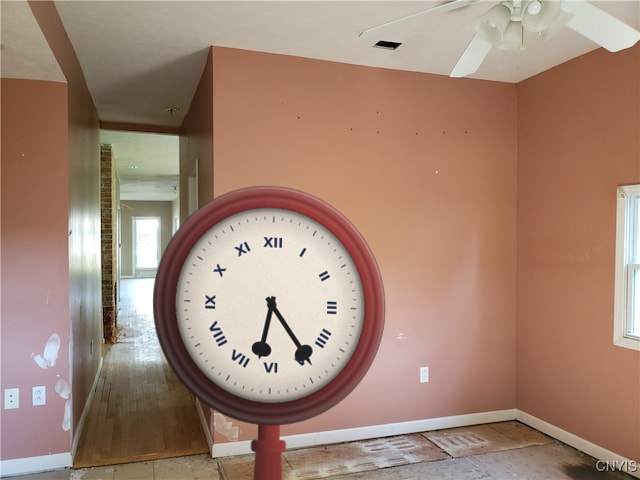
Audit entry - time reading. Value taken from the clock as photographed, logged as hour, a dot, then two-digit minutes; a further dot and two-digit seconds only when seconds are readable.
6.24
